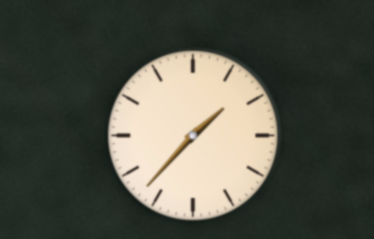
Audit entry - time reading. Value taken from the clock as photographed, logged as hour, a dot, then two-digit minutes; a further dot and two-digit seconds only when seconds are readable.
1.37
